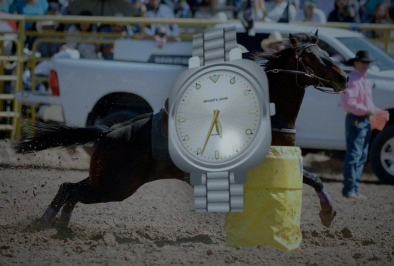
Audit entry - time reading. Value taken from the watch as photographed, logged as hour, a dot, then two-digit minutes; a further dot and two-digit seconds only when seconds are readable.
5.34
